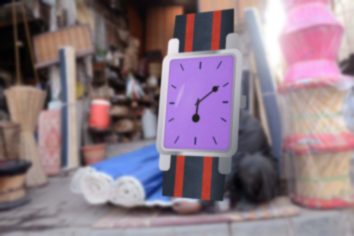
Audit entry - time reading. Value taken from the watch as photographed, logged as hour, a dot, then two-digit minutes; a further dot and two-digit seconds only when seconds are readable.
6.09
